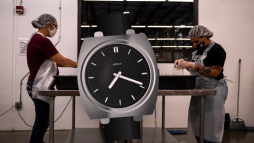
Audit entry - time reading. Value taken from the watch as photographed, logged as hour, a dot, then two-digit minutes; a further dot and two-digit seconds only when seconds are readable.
7.19
